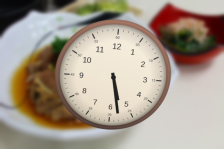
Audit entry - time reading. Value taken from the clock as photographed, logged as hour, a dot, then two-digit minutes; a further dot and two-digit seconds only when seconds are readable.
5.28
